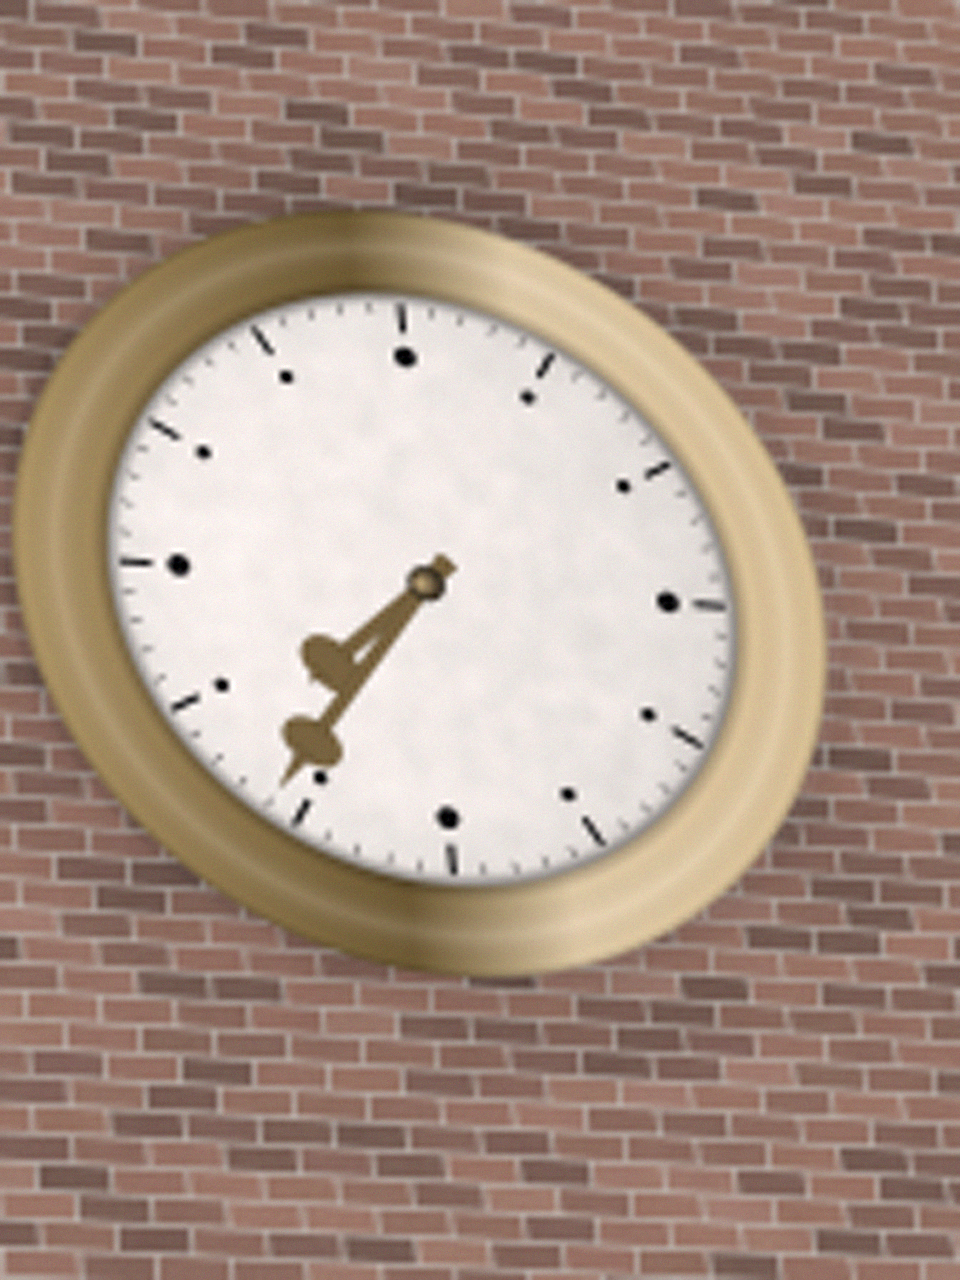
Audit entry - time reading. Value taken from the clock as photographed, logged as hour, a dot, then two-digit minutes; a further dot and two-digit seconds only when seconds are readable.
7.36
